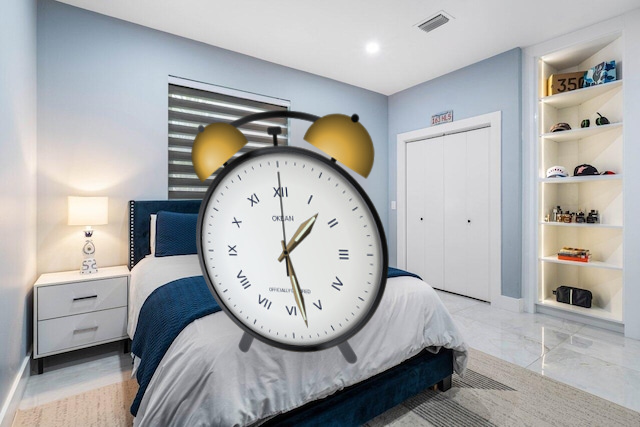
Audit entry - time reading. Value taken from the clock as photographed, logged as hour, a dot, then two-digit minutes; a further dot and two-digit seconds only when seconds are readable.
1.28.00
